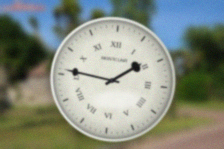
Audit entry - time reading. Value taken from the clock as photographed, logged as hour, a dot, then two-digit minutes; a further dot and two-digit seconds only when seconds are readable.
1.46
